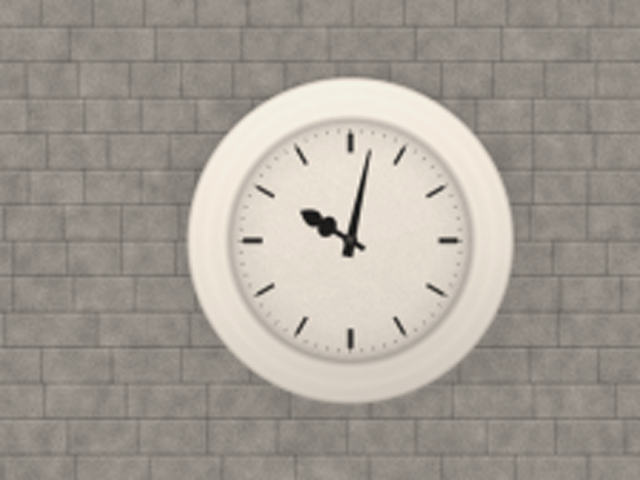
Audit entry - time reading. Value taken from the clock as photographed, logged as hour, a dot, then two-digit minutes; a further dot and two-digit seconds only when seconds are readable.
10.02
